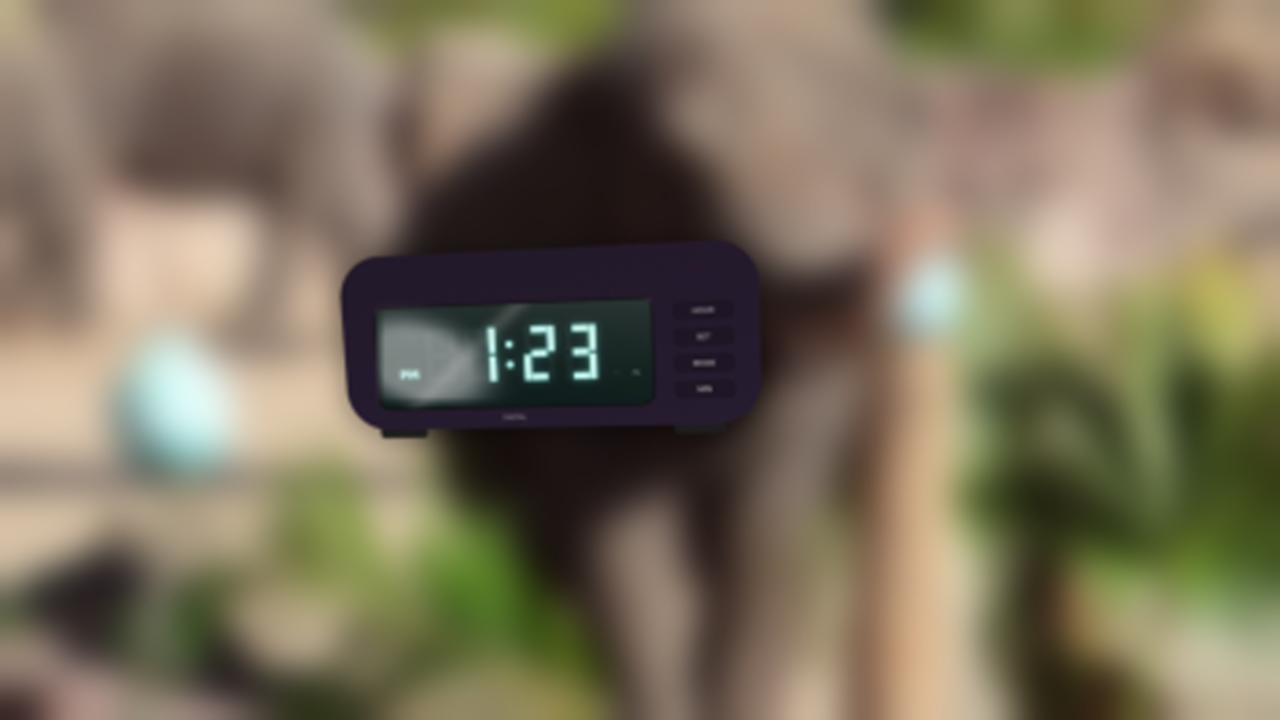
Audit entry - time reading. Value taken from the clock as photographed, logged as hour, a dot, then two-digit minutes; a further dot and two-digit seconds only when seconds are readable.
1.23
